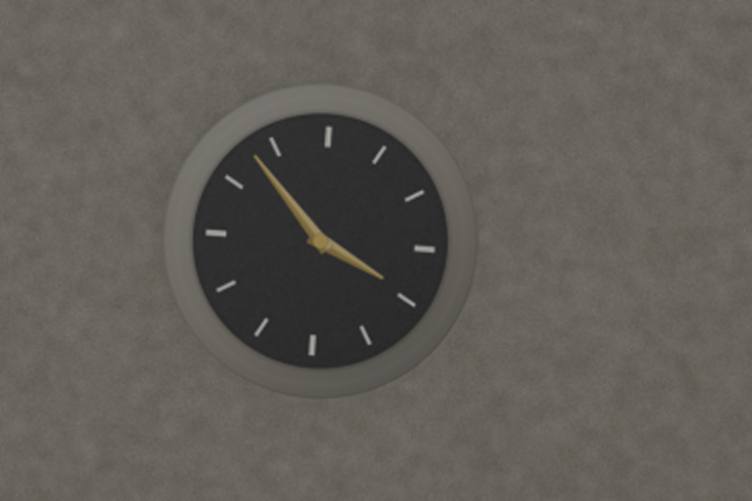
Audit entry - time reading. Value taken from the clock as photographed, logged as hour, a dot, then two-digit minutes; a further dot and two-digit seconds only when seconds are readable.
3.53
